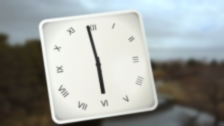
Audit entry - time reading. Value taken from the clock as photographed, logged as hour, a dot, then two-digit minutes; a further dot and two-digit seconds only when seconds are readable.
5.59
